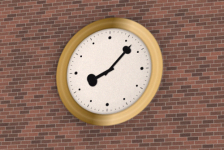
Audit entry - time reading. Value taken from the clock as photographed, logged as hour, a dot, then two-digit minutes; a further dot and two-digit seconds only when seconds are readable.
8.07
